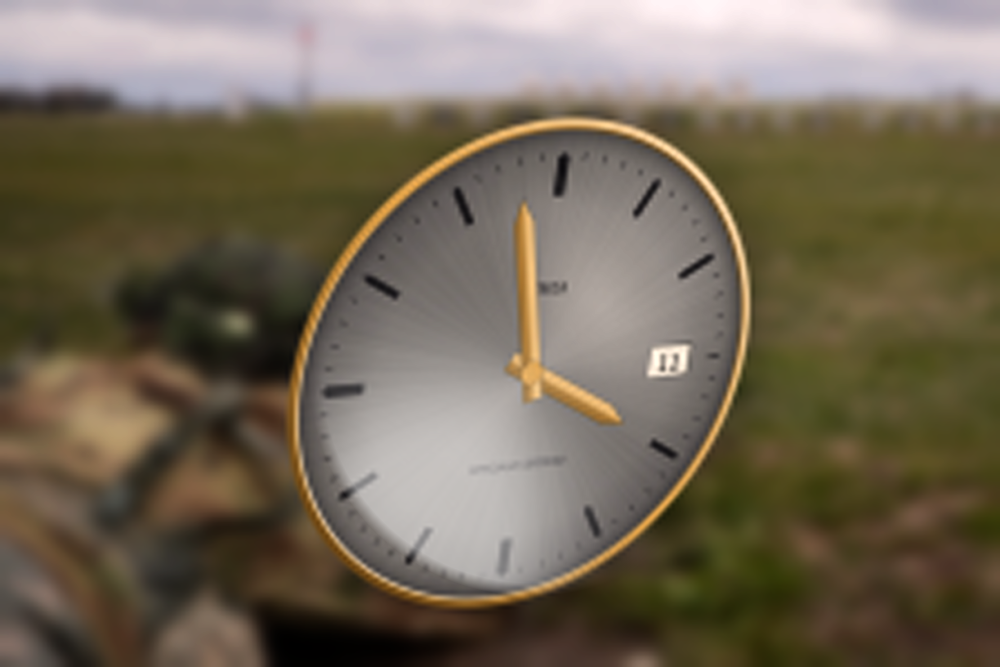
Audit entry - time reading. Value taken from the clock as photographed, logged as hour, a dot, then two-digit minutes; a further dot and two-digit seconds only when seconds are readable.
3.58
